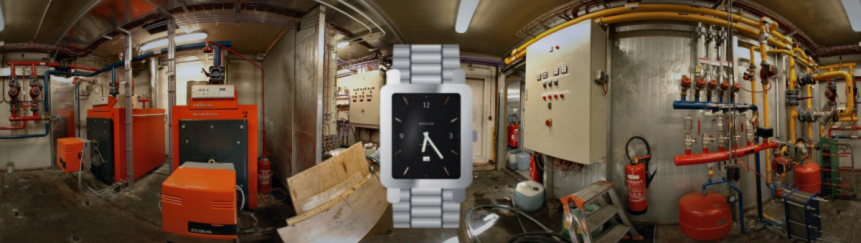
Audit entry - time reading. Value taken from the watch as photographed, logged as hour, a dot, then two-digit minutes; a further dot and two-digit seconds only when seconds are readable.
6.24
